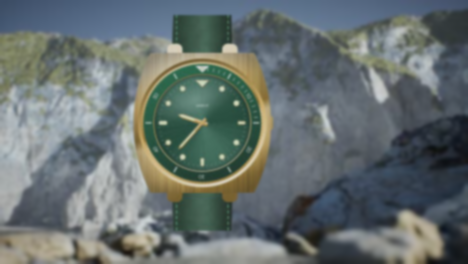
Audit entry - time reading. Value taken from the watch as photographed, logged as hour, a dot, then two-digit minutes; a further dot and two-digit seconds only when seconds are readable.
9.37
